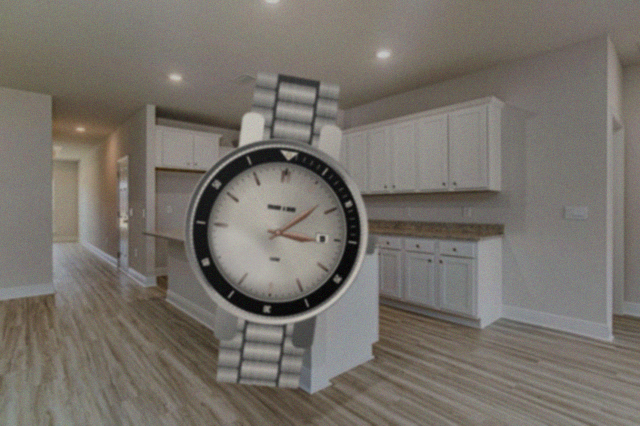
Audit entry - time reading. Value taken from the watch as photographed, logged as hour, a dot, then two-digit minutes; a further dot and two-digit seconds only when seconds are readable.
3.08
